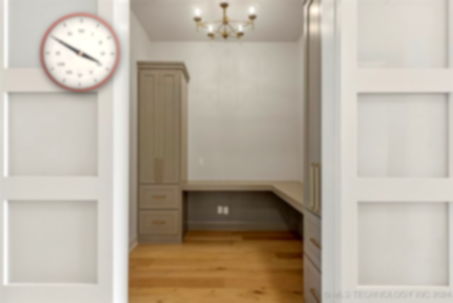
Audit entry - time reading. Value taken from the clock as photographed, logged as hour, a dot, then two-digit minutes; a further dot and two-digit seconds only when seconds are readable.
3.50
